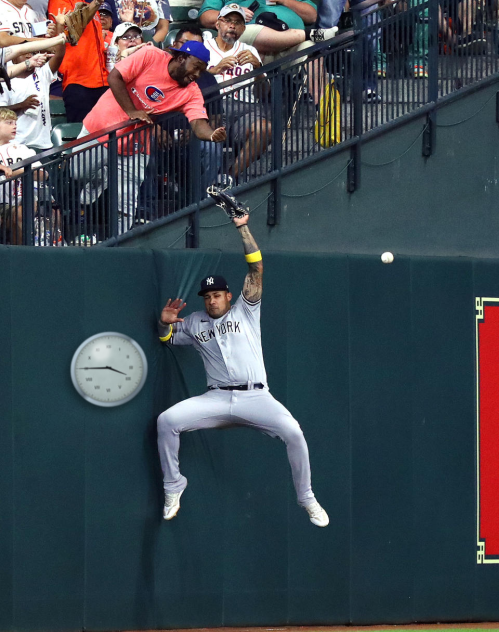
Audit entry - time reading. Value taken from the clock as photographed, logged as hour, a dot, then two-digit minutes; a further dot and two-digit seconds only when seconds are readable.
3.45
